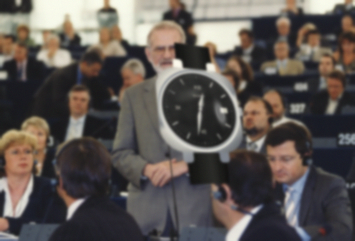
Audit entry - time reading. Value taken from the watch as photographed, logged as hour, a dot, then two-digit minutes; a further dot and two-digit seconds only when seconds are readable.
12.32
